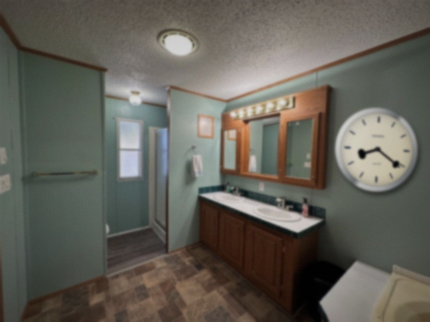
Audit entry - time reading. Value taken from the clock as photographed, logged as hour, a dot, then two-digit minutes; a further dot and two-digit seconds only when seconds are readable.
8.21
